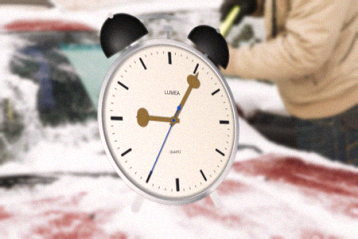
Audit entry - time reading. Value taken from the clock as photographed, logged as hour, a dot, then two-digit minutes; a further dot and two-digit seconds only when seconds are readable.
9.05.35
